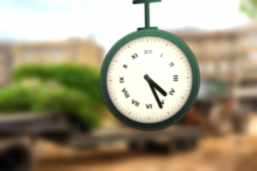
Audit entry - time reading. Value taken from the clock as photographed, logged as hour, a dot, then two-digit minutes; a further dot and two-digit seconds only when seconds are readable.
4.26
